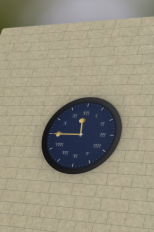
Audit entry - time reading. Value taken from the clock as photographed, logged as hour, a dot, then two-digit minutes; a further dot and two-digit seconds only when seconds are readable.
11.45
